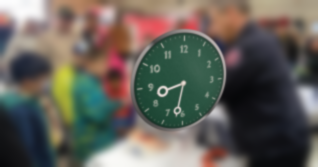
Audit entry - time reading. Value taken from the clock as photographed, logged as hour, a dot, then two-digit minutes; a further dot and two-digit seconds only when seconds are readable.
8.32
